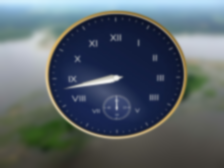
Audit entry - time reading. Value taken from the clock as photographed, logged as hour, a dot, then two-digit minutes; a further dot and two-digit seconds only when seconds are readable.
8.43
